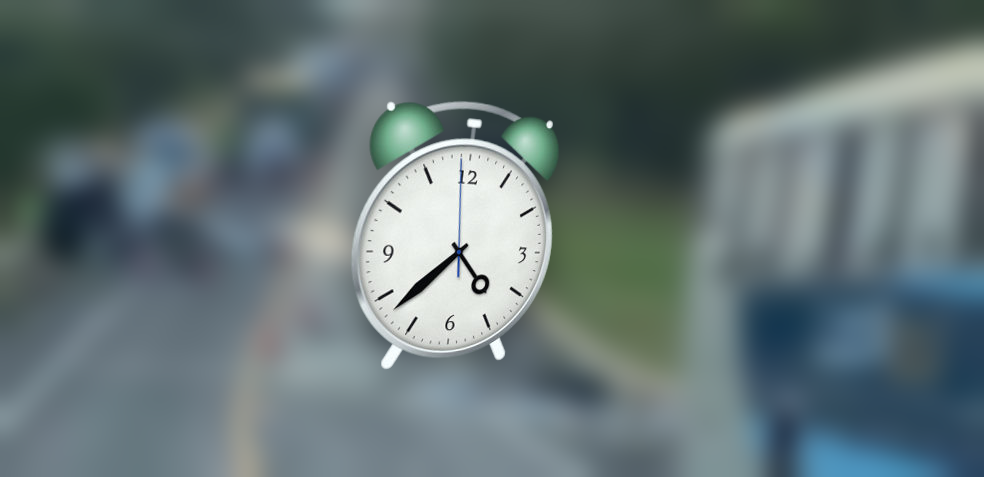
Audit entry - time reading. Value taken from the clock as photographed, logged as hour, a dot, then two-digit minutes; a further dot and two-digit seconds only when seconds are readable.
4.37.59
